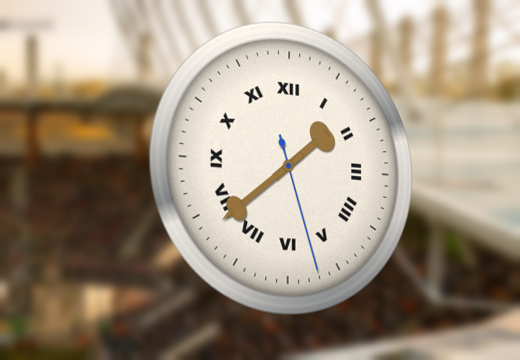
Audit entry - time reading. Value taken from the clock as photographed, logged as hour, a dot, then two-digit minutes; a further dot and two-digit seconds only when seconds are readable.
1.38.27
